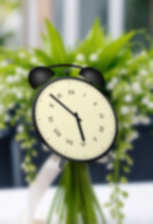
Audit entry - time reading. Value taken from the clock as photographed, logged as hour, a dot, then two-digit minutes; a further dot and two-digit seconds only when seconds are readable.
5.53
